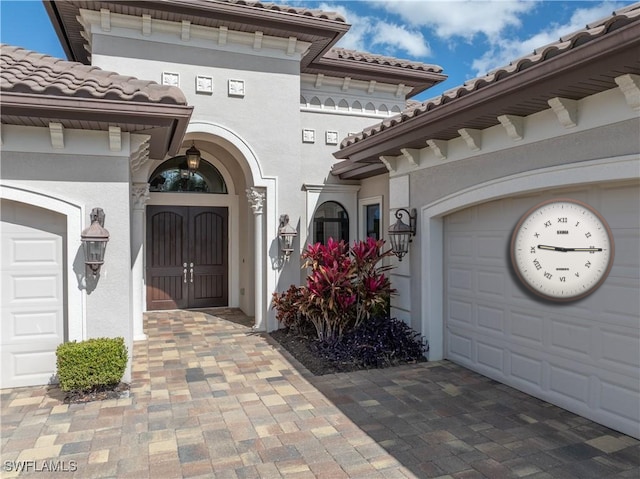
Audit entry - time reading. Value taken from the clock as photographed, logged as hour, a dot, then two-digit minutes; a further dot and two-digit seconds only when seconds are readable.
9.15
